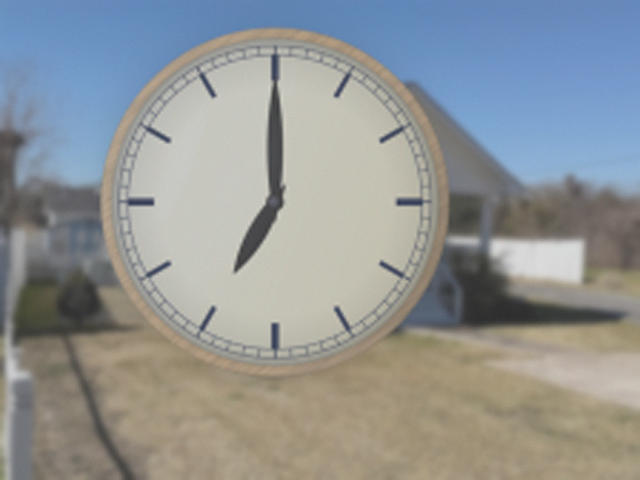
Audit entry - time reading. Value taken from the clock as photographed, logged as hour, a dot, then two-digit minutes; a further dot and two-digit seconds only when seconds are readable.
7.00
